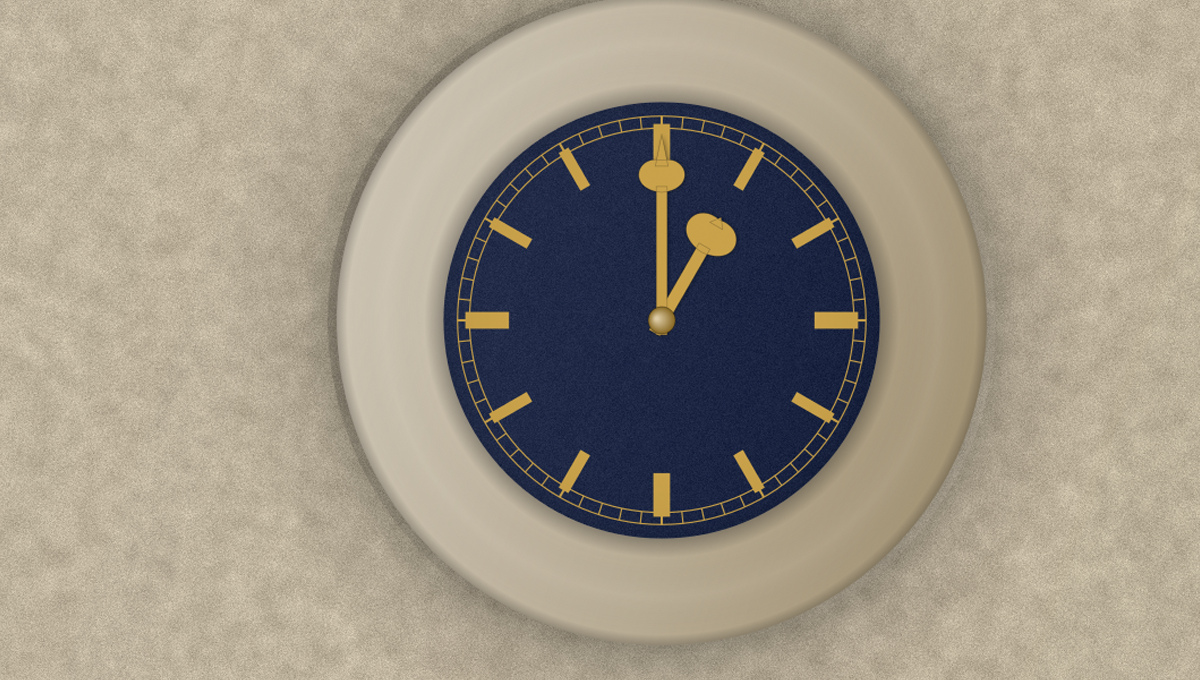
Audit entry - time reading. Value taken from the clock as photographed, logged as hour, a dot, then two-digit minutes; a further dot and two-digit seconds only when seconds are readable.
1.00
